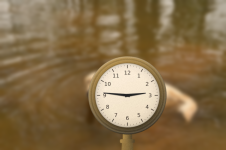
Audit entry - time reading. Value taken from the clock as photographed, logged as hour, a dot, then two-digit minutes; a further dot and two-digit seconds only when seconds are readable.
2.46
